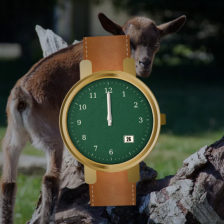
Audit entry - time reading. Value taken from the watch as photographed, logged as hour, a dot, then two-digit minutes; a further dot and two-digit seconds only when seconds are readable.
12.00
